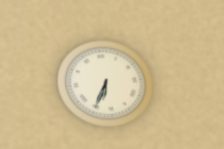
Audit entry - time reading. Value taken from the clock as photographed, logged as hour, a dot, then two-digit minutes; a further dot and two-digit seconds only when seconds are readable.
6.35
